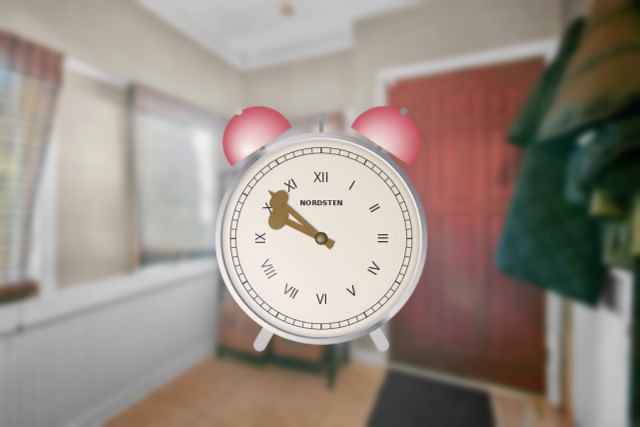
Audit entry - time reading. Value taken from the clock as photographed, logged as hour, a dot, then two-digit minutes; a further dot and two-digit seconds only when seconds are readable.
9.52
